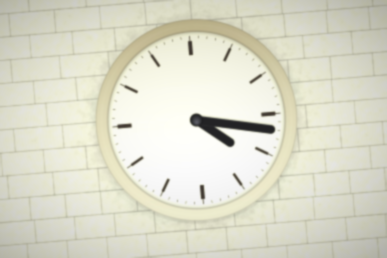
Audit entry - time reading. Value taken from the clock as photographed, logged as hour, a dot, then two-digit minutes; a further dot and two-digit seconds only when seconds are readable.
4.17
